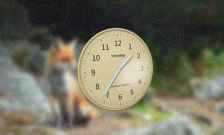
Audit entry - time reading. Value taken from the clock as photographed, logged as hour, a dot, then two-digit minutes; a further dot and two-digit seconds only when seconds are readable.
1.36
